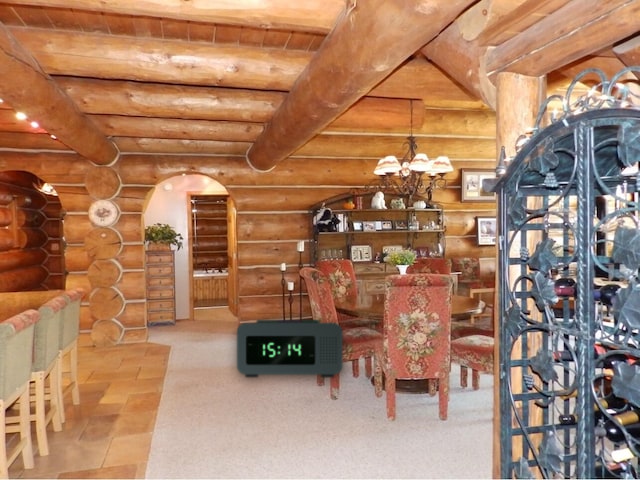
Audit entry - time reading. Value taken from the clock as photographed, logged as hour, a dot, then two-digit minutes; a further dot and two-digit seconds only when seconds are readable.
15.14
